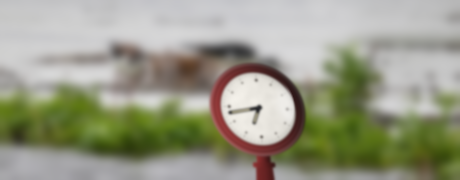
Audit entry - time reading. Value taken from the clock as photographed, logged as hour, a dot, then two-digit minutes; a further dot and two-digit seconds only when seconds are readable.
6.43
